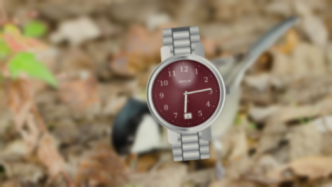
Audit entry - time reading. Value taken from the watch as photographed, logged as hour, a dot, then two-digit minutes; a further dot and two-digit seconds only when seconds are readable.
6.14
